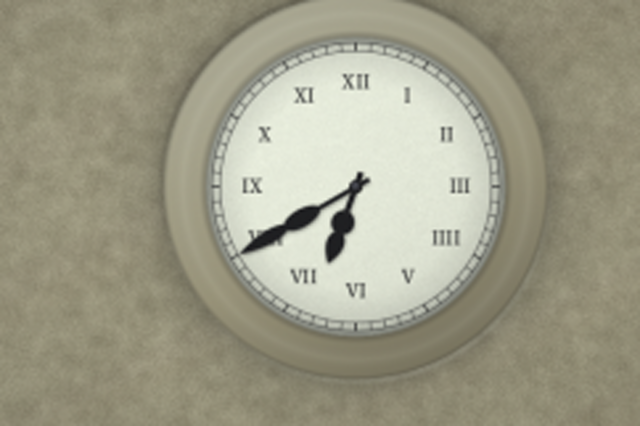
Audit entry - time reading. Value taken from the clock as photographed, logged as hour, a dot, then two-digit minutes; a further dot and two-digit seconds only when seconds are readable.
6.40
